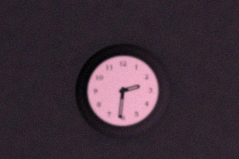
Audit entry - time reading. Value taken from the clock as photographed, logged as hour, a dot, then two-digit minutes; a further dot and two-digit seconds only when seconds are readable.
2.31
